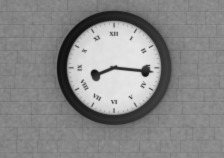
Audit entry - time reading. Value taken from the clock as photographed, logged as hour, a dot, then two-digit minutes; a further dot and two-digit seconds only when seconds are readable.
8.16
